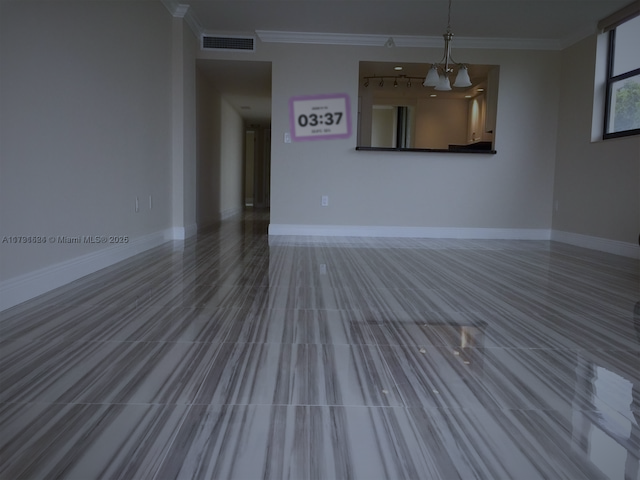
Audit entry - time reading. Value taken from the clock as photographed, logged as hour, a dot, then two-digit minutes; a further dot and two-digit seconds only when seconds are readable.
3.37
